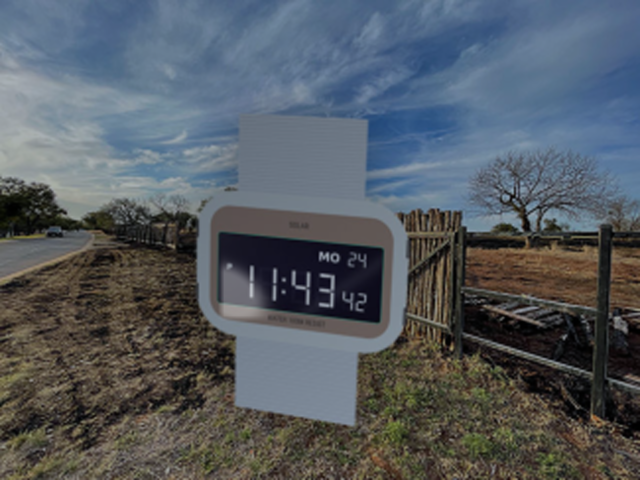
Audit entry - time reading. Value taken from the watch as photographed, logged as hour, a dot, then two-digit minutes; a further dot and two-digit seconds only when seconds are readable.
11.43.42
